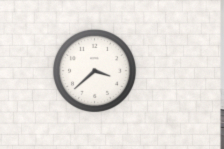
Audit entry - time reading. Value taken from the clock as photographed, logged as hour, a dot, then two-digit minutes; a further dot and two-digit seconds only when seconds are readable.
3.38
